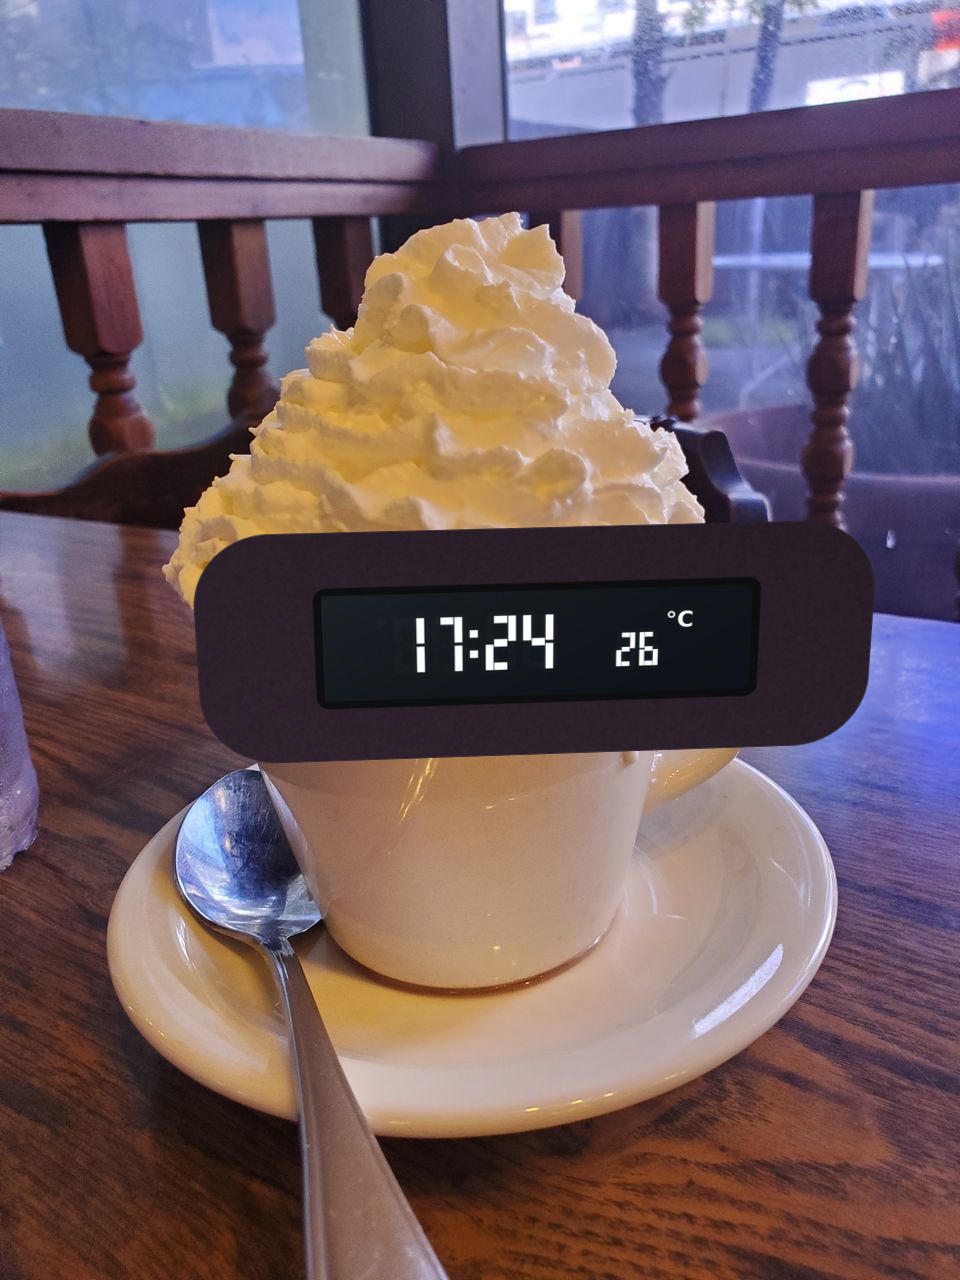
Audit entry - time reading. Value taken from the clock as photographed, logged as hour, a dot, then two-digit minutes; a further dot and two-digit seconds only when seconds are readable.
17.24
